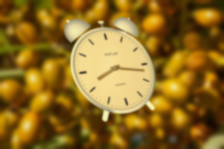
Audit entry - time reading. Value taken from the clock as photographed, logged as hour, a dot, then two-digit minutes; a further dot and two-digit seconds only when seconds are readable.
8.17
